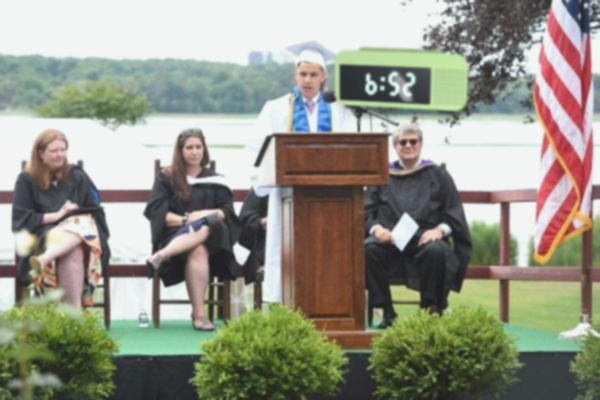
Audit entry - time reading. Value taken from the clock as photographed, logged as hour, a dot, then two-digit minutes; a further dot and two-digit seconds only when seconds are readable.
6.52
